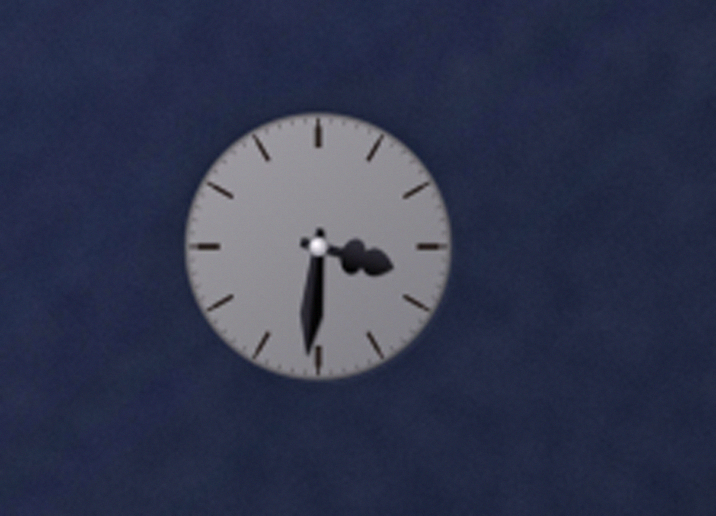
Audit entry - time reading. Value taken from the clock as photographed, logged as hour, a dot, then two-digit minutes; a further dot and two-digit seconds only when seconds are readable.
3.31
